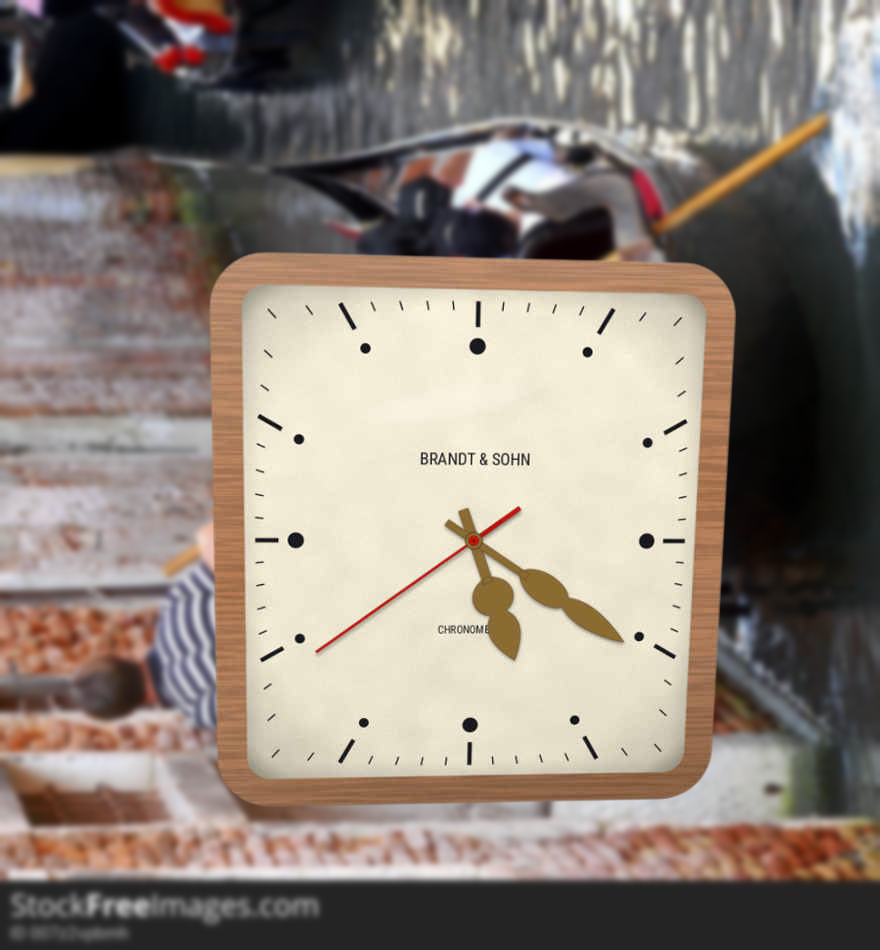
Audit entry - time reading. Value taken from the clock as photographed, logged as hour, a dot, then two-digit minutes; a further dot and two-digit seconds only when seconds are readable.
5.20.39
